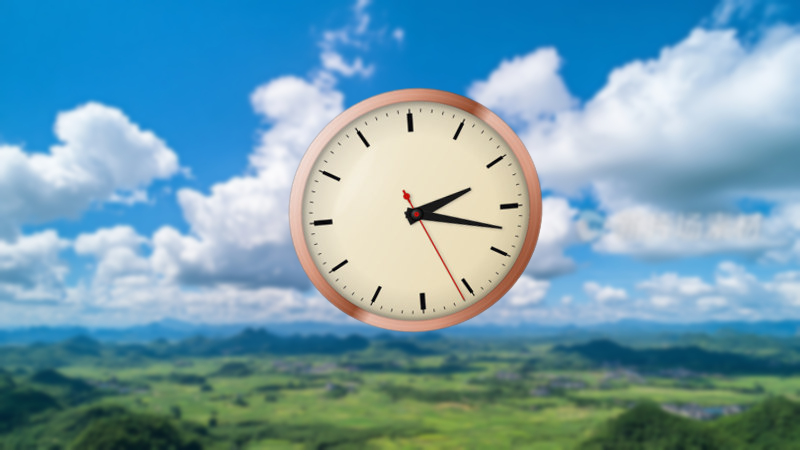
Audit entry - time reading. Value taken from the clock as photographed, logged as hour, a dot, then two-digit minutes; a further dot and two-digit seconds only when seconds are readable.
2.17.26
